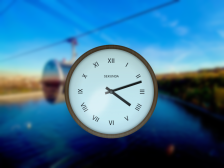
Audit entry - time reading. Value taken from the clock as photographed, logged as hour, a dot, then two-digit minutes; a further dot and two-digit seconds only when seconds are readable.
4.12
